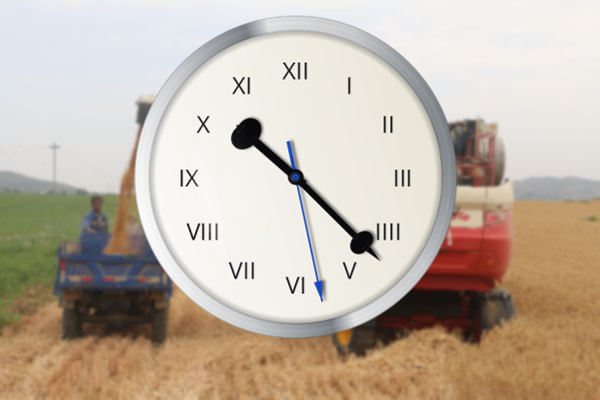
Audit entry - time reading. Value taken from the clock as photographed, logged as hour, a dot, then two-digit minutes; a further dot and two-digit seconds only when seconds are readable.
10.22.28
